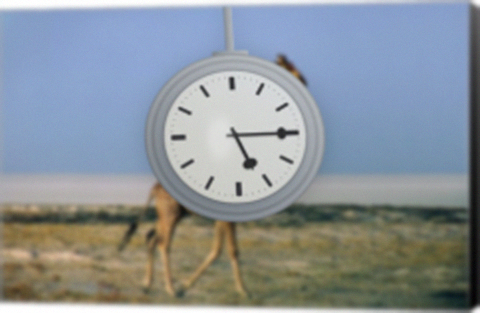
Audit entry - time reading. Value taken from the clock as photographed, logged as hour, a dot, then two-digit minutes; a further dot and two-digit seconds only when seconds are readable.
5.15
